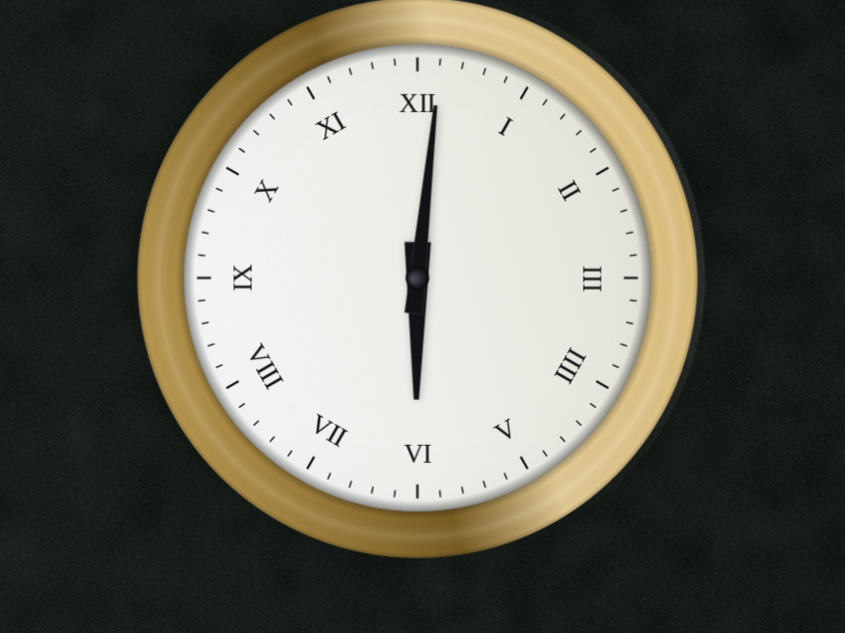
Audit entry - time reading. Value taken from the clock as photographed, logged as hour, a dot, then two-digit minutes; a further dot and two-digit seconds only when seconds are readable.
6.01
